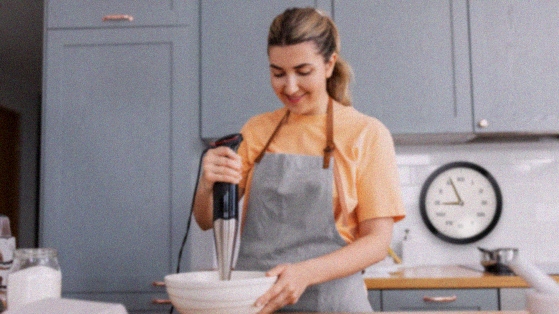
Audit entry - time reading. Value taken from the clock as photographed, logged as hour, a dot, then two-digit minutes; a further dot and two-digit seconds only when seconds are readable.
8.56
